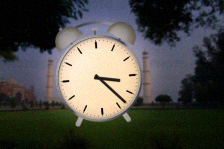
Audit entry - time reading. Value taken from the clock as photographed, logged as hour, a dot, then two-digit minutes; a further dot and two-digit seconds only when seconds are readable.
3.23
